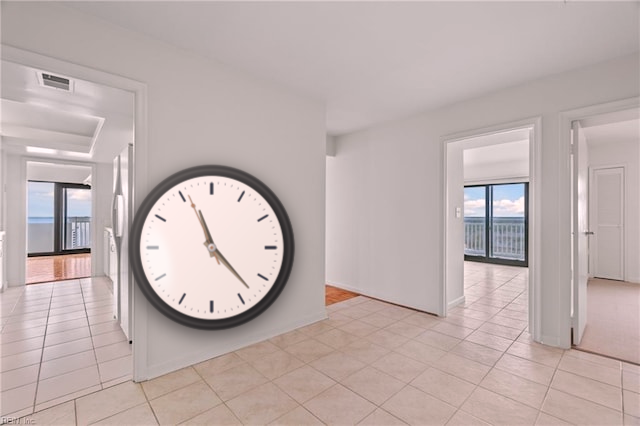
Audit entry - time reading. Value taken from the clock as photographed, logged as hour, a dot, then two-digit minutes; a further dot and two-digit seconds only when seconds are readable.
11.22.56
